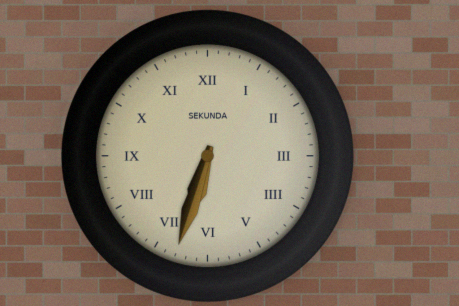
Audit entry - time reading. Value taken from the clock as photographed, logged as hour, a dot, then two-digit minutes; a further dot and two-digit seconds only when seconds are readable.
6.33
